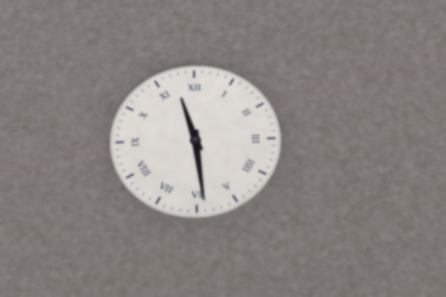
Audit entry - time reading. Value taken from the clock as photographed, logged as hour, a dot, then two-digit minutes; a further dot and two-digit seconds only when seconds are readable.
11.29
